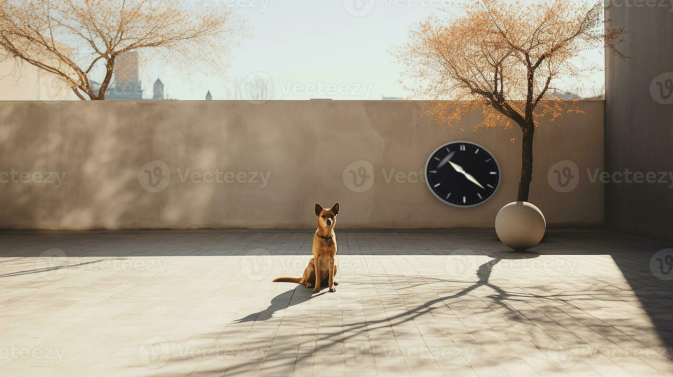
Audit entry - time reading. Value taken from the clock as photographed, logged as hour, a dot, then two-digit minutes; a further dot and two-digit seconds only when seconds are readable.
10.22
